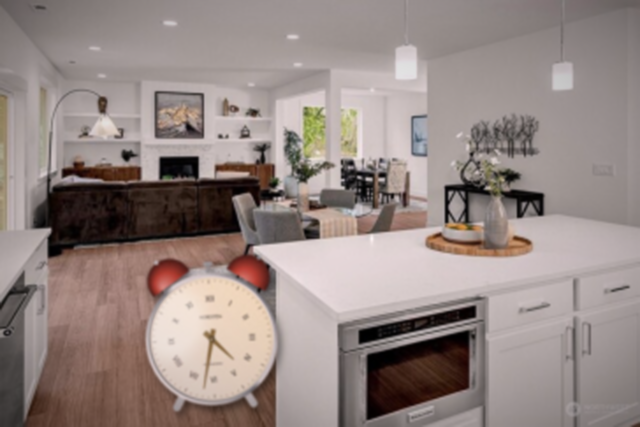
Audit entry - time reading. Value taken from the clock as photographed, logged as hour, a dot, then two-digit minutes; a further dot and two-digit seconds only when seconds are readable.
4.32
